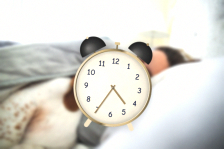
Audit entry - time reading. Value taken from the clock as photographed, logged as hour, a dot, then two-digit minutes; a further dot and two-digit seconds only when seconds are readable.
4.35
